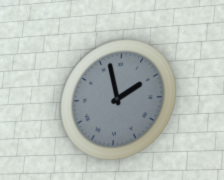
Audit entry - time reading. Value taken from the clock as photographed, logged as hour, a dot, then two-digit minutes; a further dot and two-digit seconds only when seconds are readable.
1.57
